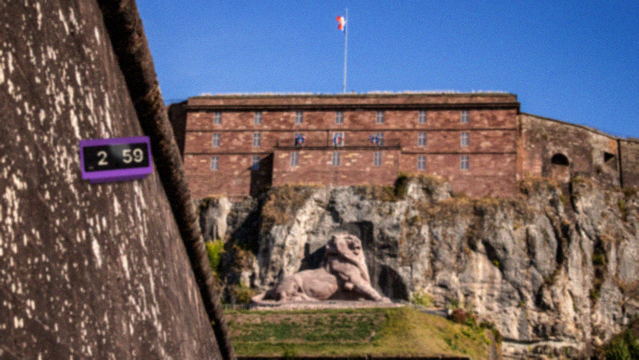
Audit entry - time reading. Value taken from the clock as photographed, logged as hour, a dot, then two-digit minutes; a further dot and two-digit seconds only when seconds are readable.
2.59
